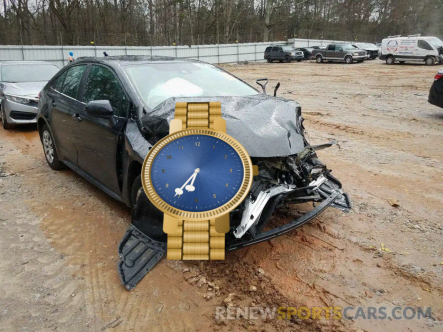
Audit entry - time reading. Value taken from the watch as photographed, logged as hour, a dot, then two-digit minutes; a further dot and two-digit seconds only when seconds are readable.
6.36
